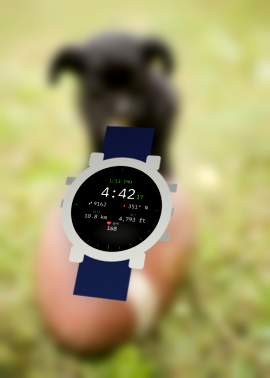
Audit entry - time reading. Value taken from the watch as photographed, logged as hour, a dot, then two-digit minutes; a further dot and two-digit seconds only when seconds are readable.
4.42
